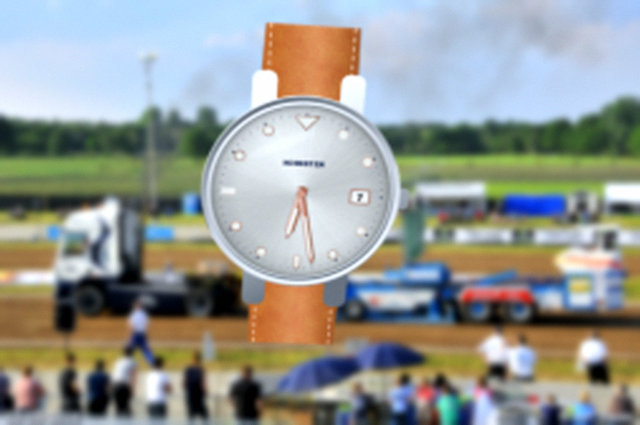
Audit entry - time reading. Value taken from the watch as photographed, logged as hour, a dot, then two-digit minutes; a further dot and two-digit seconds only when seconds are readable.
6.28
